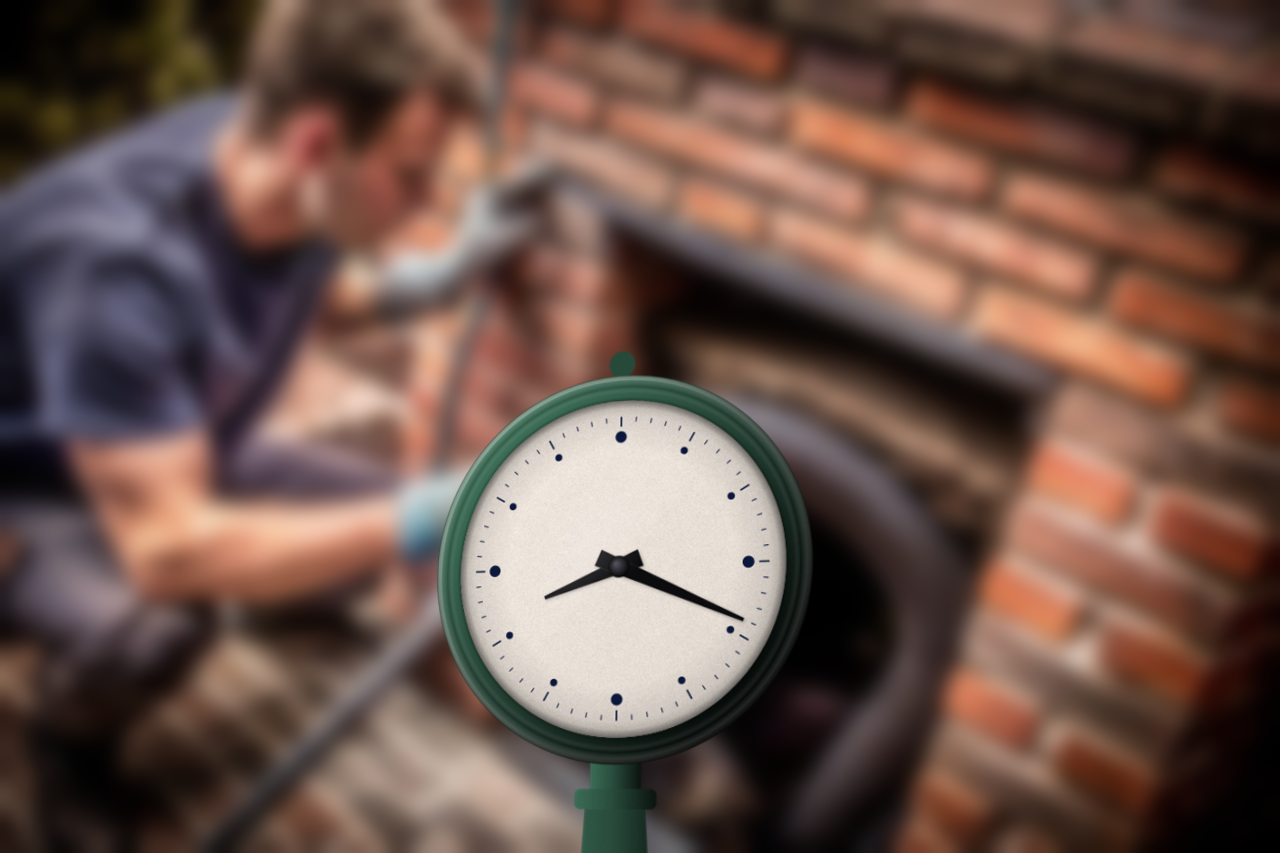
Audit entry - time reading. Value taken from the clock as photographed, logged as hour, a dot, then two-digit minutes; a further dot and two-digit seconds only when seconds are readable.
8.19
